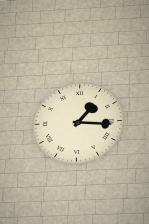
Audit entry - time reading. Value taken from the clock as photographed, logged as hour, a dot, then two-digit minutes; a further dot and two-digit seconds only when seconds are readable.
1.16
